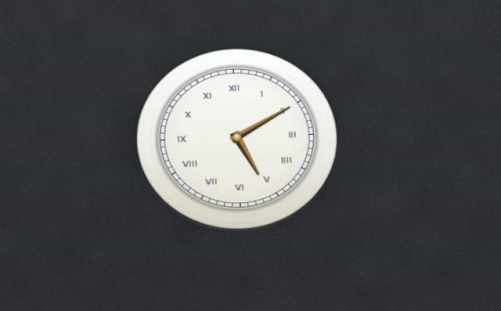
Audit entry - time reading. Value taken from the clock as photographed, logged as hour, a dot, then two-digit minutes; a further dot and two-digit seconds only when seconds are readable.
5.10
